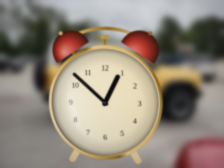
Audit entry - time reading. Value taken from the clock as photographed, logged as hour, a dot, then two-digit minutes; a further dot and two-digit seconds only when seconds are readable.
12.52
